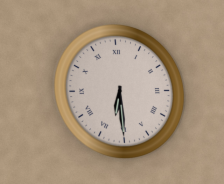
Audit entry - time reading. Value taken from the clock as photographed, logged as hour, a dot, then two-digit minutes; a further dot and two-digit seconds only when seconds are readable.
6.30
